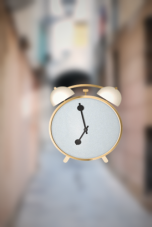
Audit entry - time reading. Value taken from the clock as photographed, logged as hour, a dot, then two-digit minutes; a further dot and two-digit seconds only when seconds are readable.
6.58
